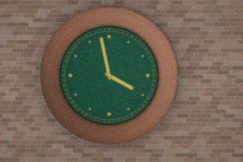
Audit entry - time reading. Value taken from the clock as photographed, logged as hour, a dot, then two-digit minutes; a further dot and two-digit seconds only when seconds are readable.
3.58
